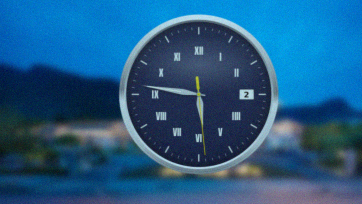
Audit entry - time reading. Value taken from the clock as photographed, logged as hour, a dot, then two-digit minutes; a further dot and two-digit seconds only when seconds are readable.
5.46.29
